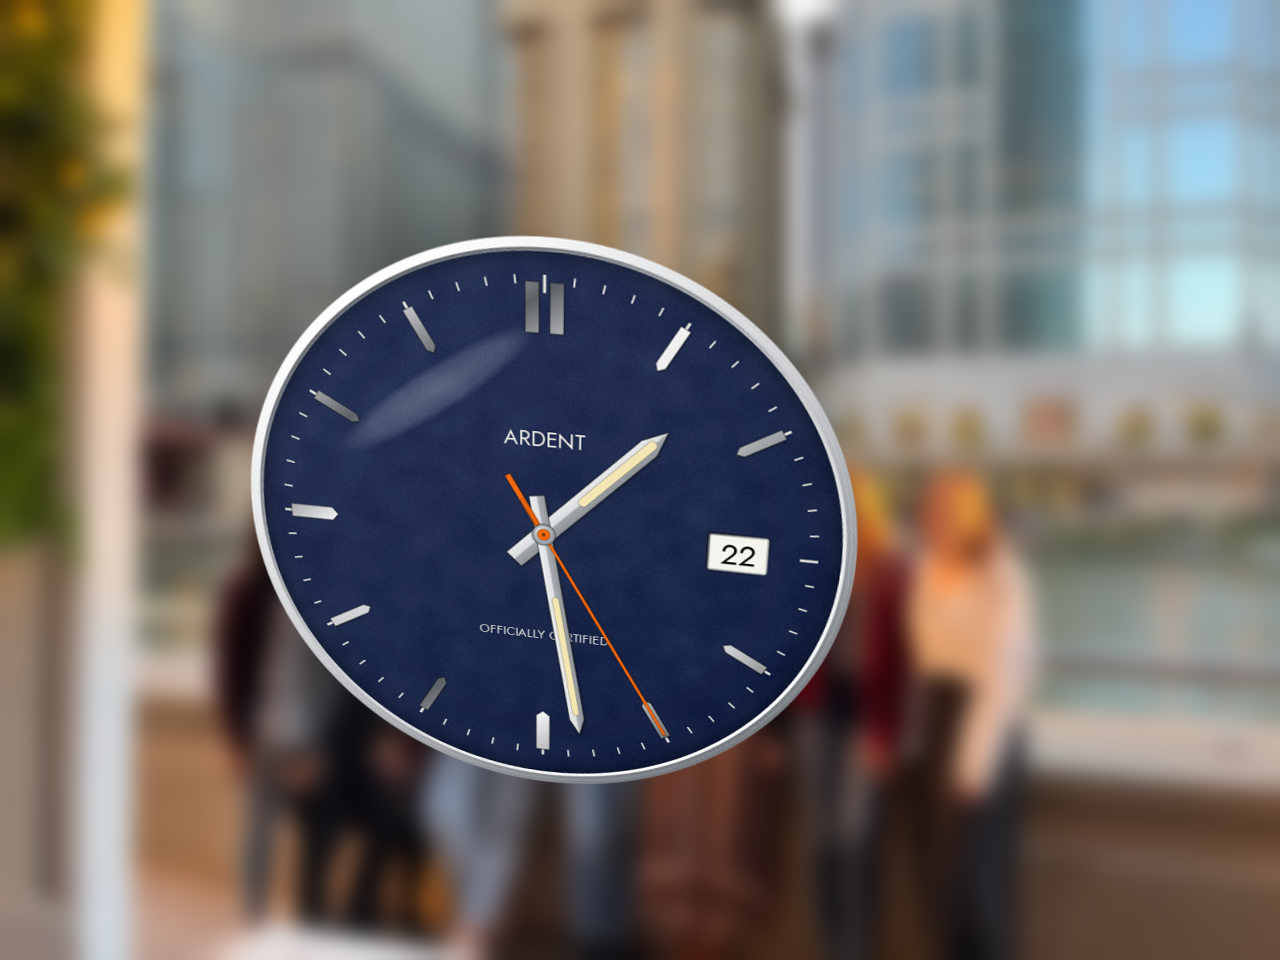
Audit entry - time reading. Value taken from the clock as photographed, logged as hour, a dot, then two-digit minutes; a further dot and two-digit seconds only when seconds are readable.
1.28.25
